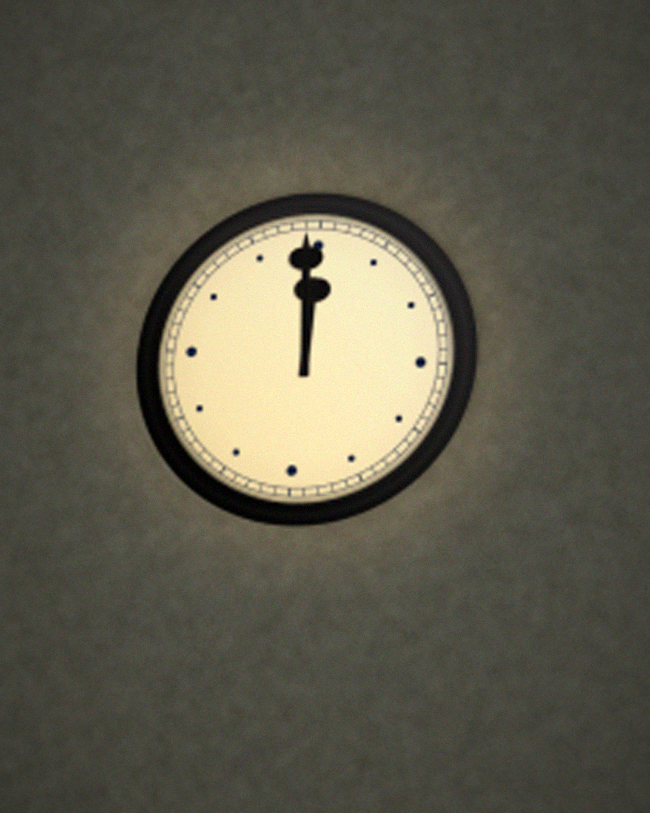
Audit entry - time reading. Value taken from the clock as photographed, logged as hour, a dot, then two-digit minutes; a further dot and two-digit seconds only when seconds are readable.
11.59
